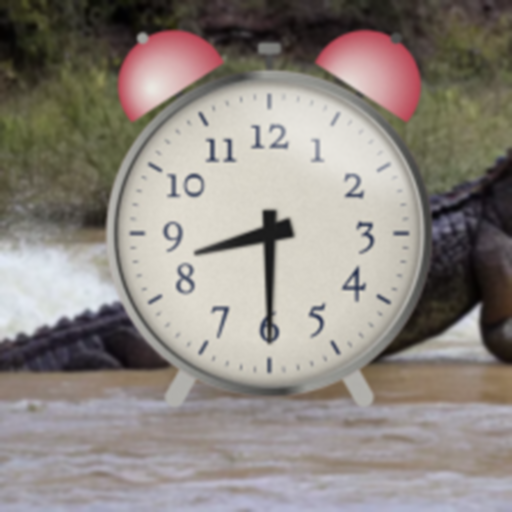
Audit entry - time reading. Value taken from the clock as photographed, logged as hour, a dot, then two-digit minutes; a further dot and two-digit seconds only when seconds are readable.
8.30
